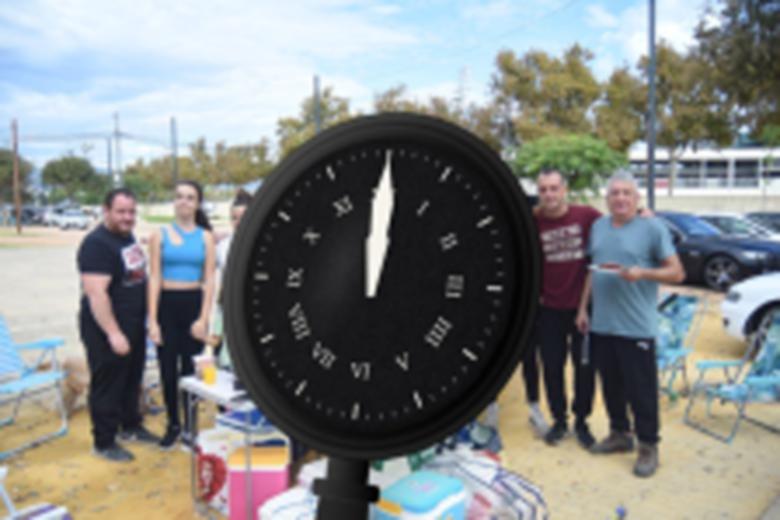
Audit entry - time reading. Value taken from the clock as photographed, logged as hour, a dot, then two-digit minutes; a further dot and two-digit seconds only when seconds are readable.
12.00
